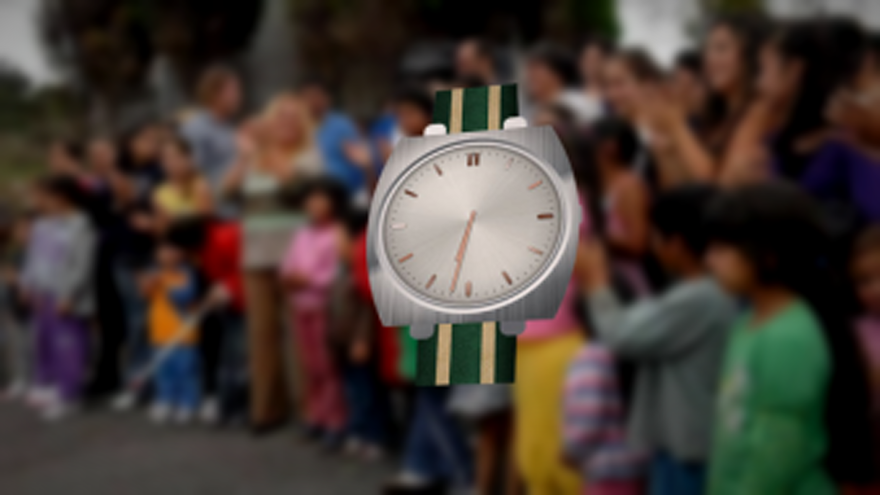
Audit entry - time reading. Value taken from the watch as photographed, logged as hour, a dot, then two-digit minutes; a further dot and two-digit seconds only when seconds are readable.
6.32
